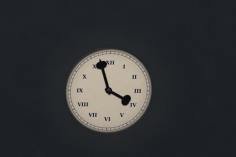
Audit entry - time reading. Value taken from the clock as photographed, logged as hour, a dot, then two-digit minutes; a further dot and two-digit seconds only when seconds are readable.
3.57
